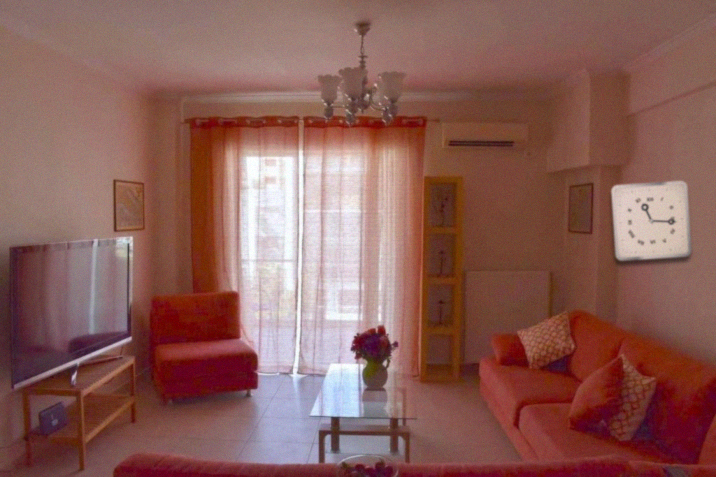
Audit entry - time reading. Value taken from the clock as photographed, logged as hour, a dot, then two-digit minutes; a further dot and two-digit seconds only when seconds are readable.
11.16
